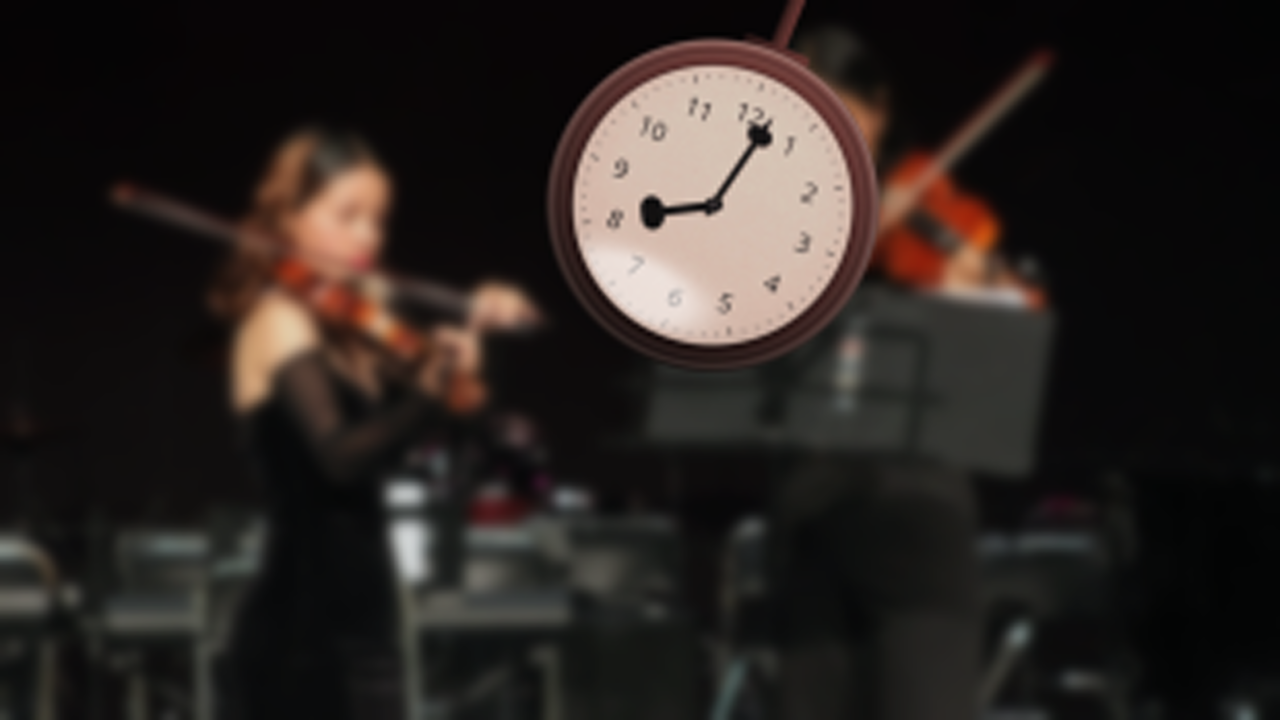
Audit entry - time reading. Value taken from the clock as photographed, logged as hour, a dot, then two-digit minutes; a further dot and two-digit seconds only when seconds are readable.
8.02
